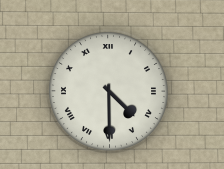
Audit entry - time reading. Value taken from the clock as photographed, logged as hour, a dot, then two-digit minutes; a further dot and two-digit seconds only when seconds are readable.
4.30
